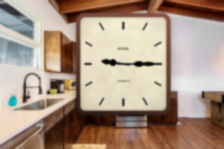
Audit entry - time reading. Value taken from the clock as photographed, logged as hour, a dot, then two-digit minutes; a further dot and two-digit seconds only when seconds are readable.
9.15
